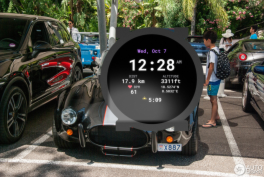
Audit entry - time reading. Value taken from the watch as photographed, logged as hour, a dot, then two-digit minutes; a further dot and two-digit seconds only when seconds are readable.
12.28
